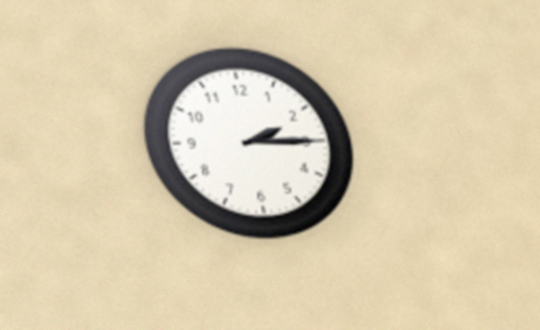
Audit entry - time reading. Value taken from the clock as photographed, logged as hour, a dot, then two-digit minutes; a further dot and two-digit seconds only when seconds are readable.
2.15
